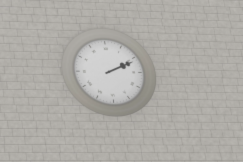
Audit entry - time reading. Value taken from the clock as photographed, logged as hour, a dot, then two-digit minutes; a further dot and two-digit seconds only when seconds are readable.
2.11
